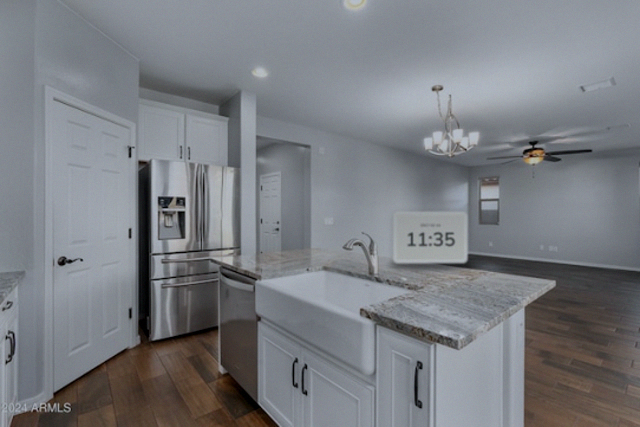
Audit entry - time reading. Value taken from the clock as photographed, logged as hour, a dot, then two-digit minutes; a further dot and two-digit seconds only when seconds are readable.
11.35
